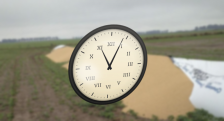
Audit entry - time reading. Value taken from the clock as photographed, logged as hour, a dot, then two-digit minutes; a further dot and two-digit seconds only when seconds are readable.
11.04
